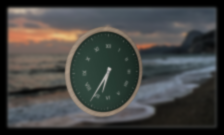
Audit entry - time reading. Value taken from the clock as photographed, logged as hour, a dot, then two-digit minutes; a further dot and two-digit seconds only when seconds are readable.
6.36
